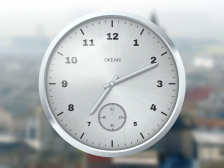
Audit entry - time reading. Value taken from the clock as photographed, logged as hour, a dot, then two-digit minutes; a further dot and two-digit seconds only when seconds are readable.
7.11
